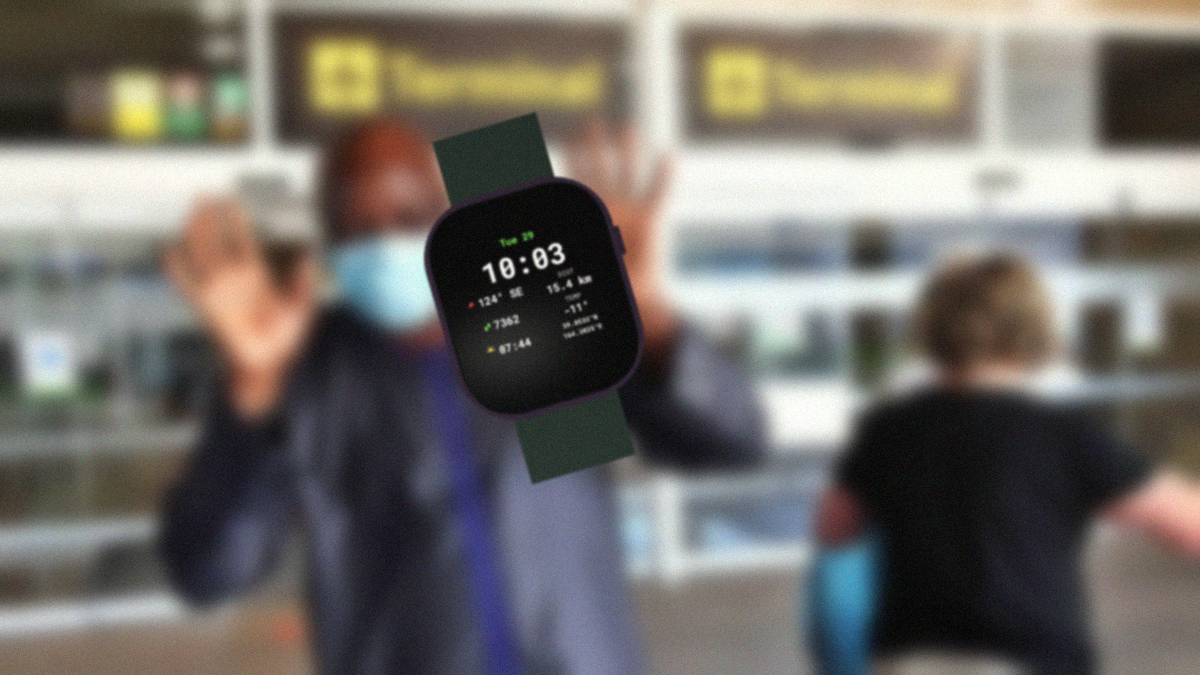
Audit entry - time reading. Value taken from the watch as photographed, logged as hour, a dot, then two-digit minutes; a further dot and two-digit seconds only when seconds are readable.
10.03
